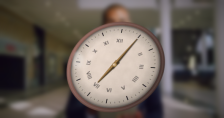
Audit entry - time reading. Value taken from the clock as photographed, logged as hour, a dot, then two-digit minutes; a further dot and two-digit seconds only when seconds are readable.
7.05
